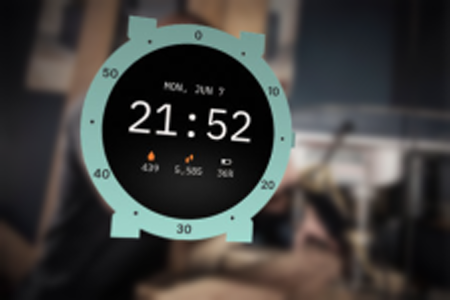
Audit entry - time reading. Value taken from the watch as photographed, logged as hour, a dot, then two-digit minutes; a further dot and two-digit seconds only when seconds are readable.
21.52
